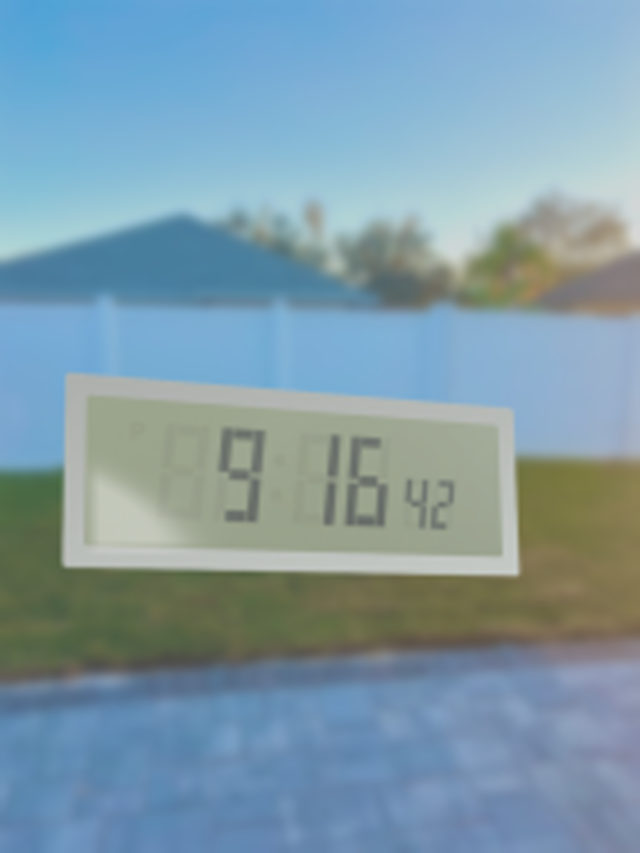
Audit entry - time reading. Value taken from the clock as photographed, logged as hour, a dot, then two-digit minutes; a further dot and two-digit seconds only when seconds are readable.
9.16.42
